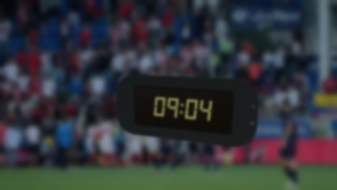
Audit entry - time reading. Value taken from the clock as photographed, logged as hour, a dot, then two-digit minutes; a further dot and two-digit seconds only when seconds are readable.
9.04
